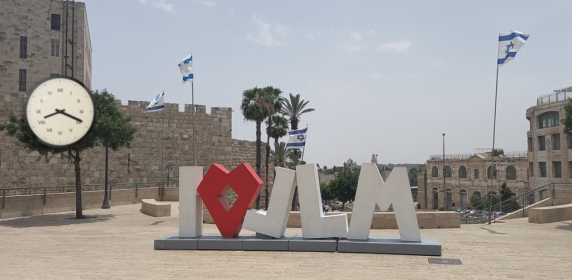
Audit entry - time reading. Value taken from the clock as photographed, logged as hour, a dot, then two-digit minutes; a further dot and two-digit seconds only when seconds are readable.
8.19
